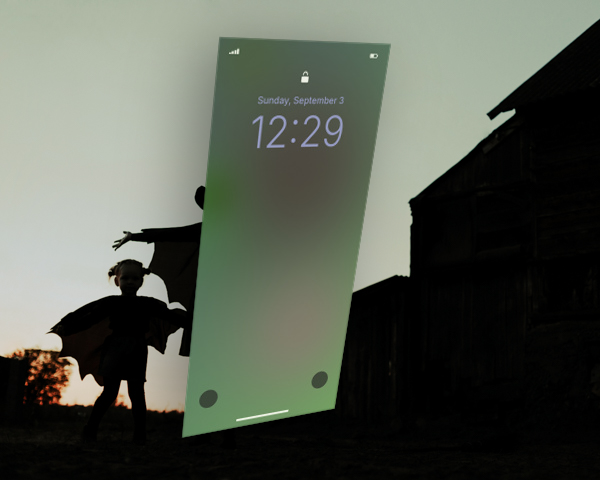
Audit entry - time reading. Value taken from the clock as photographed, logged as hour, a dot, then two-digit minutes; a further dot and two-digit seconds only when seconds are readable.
12.29
